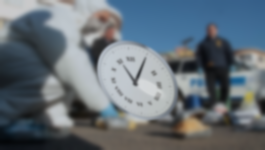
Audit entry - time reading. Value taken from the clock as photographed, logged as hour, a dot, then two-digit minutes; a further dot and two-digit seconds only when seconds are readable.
11.05
